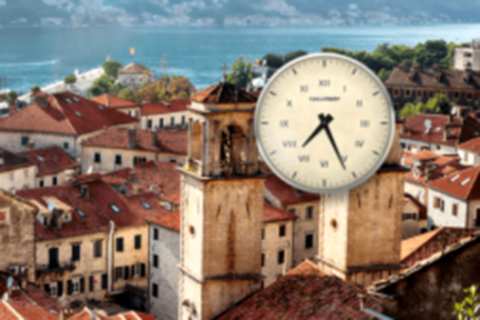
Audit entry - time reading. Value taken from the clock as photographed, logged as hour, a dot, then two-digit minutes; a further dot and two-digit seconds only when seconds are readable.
7.26
